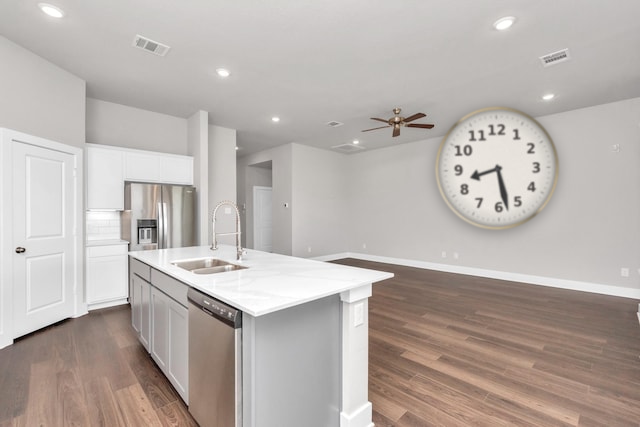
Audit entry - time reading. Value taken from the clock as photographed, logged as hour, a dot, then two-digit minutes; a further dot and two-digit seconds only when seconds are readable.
8.28
